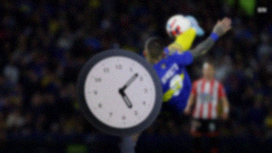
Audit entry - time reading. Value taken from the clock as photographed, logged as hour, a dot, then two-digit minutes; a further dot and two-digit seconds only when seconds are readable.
5.08
